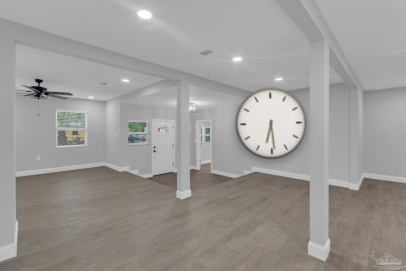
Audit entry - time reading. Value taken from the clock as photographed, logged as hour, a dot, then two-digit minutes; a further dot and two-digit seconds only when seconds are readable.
6.29
